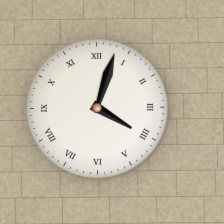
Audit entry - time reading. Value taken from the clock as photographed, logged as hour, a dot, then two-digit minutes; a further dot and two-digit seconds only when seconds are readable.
4.03
